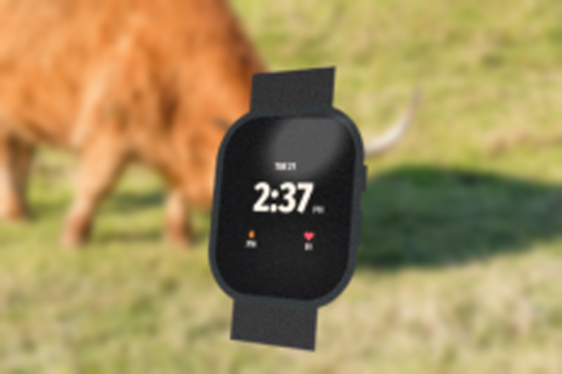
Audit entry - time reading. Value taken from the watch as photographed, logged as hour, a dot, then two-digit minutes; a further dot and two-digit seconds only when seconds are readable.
2.37
